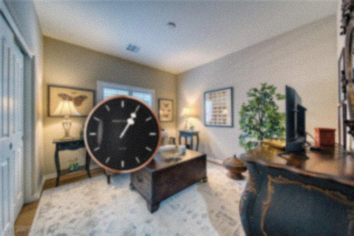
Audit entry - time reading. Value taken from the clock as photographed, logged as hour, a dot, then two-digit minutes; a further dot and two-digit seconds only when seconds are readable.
1.05
